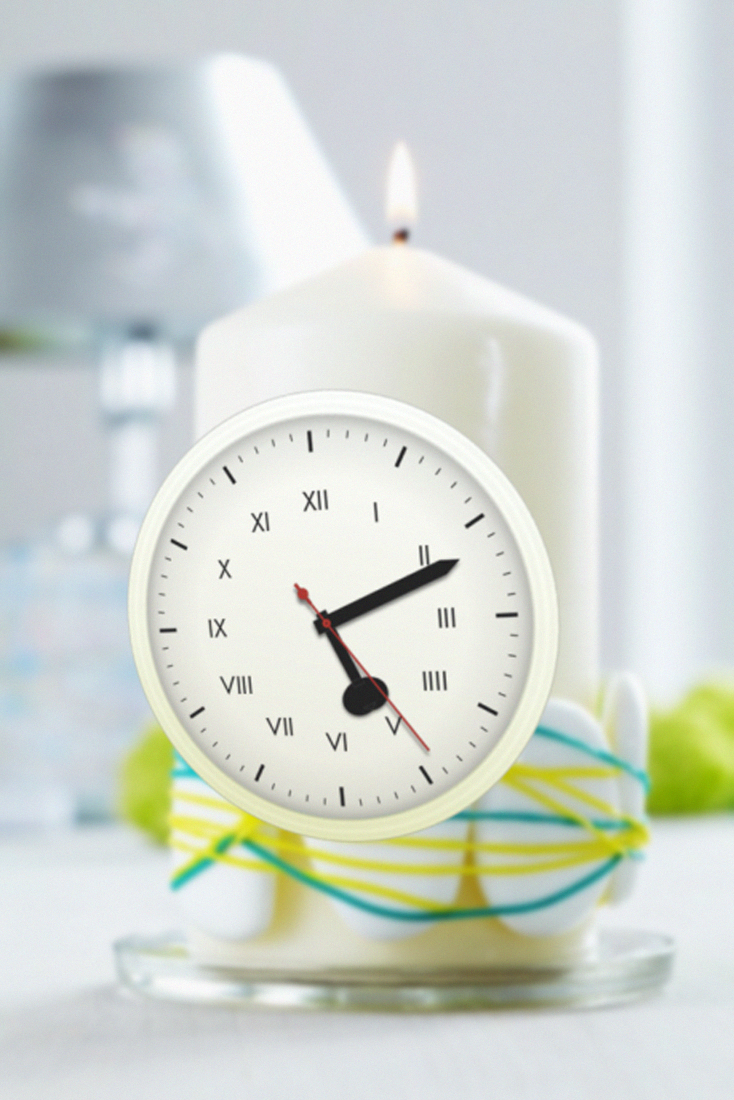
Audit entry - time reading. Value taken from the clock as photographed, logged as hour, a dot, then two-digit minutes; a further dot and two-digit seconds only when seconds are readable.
5.11.24
